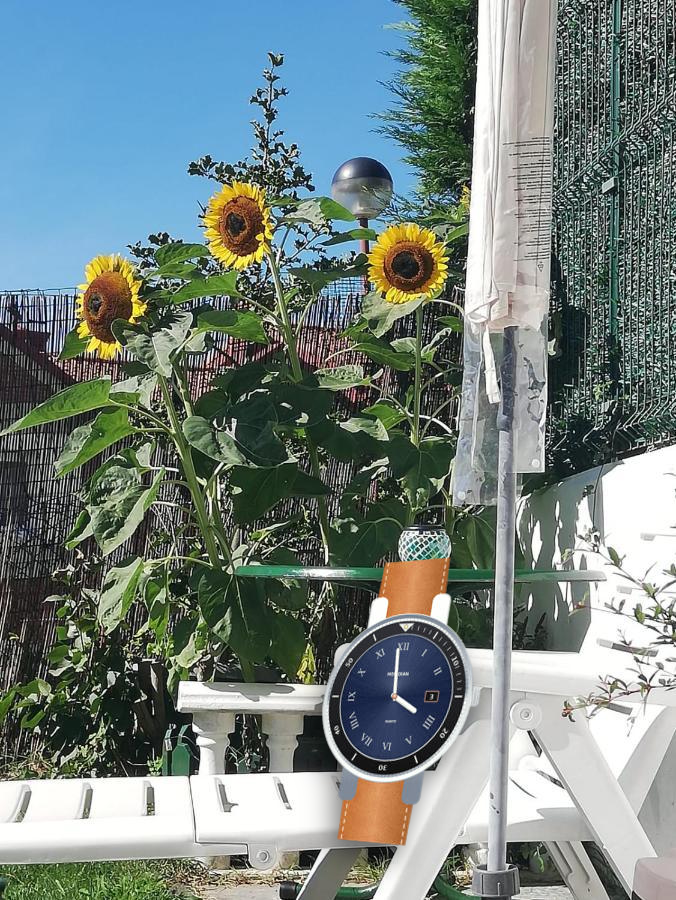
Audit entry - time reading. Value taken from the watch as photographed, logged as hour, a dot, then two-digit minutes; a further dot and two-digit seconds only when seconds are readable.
3.59
